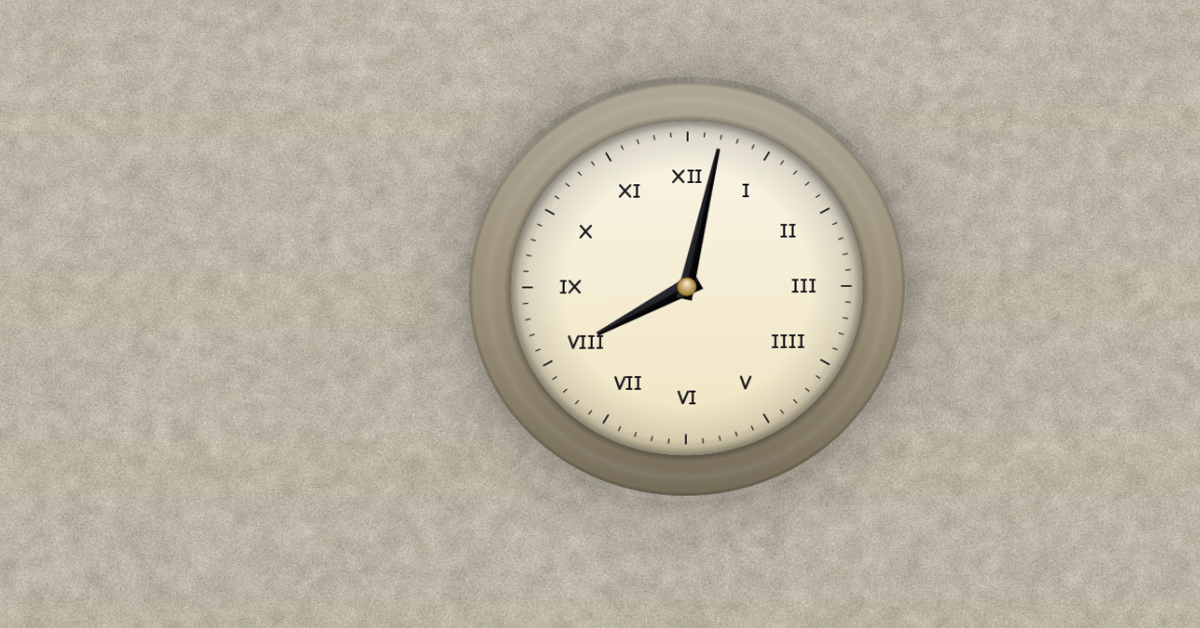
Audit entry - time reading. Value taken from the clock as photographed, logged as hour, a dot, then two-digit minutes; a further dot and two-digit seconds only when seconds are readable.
8.02
